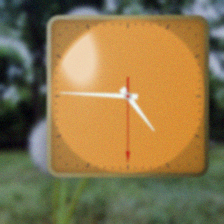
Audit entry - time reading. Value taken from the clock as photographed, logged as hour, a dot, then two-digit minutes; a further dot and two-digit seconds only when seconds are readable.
4.45.30
